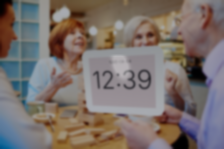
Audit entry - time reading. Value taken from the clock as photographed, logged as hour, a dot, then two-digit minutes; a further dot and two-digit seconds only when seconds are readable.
12.39
